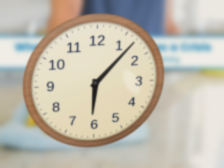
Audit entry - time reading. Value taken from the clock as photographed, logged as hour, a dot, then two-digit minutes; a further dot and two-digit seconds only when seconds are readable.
6.07
